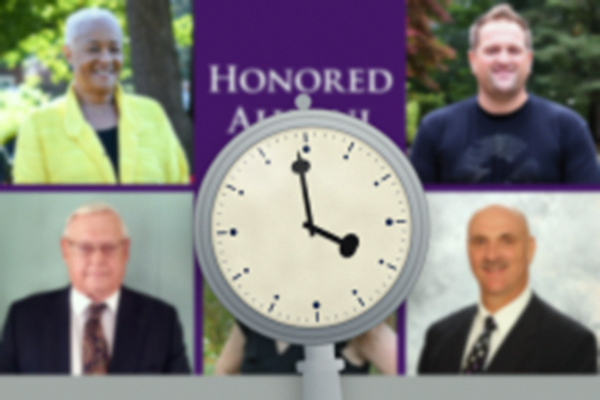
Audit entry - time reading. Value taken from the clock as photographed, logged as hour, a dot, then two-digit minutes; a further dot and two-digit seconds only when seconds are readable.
3.59
